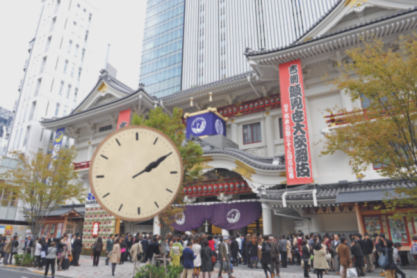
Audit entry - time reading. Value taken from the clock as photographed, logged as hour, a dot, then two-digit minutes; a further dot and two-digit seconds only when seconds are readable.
2.10
